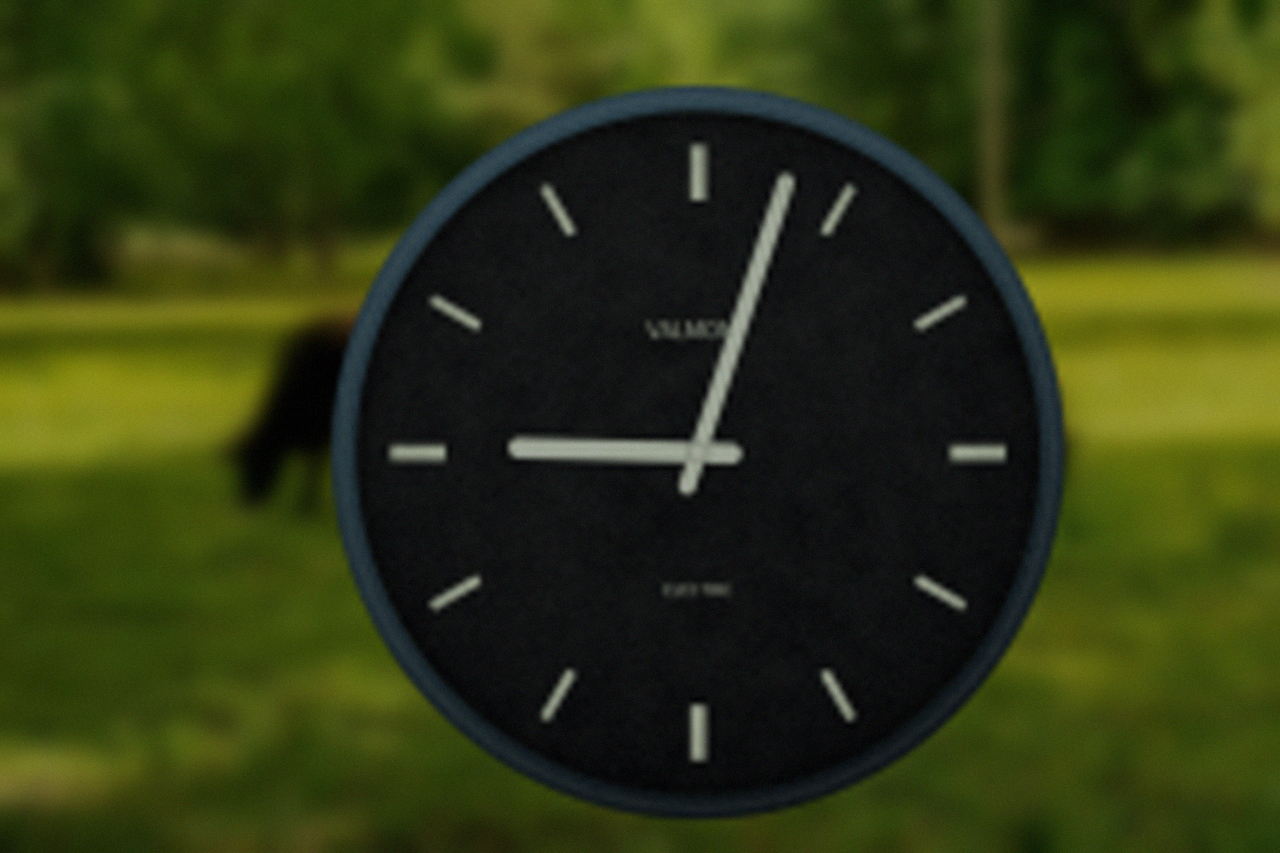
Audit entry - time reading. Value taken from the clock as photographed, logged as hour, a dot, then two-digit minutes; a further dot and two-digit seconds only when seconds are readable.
9.03
